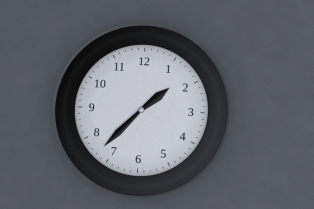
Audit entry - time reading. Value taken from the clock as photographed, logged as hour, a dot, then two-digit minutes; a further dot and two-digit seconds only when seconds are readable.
1.37
